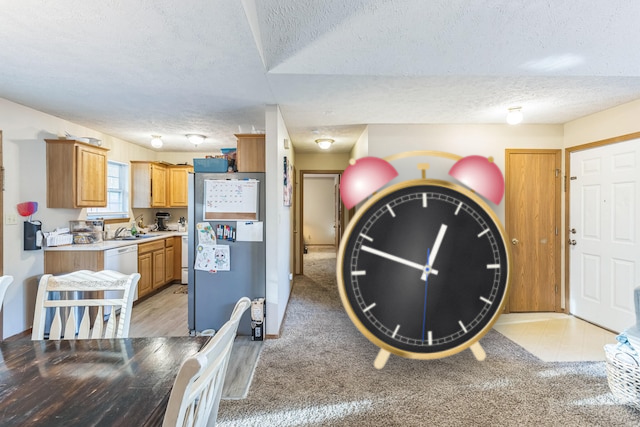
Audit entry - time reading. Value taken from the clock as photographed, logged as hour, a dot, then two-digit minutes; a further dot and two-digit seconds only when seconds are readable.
12.48.31
